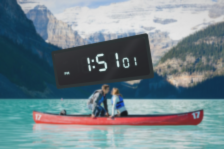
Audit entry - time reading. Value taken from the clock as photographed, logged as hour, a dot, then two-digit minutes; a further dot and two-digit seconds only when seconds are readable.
1.51.01
